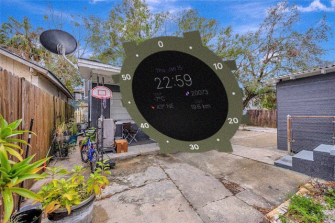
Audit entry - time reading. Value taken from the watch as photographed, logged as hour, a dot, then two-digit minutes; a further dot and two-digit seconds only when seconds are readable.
22.59
